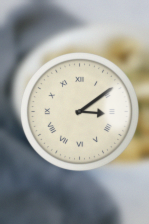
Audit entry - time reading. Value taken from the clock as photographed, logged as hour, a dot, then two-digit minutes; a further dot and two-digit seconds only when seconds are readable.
3.09
